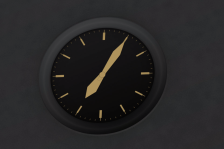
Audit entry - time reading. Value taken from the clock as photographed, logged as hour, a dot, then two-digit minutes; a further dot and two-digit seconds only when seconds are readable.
7.05
